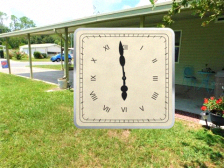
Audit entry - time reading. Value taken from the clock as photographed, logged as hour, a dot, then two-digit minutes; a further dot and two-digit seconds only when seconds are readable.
5.59
